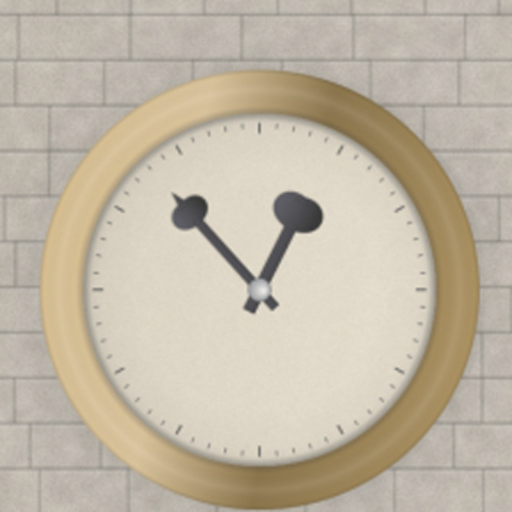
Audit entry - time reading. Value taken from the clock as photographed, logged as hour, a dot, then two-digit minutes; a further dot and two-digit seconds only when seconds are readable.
12.53
